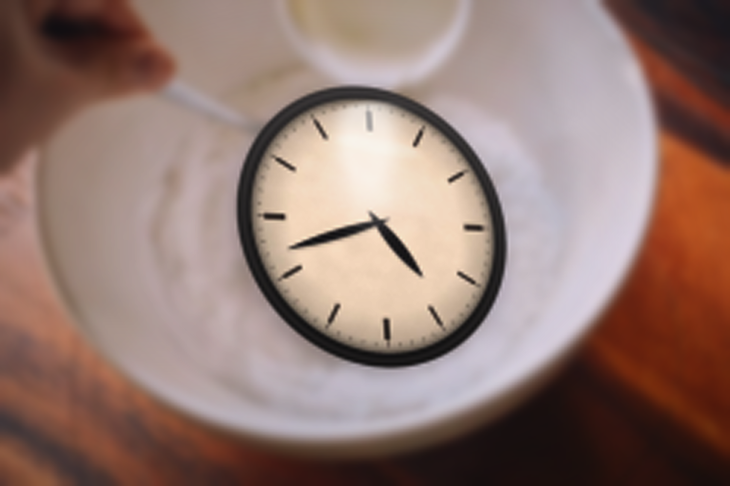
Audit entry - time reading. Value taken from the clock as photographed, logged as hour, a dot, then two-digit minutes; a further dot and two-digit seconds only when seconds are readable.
4.42
